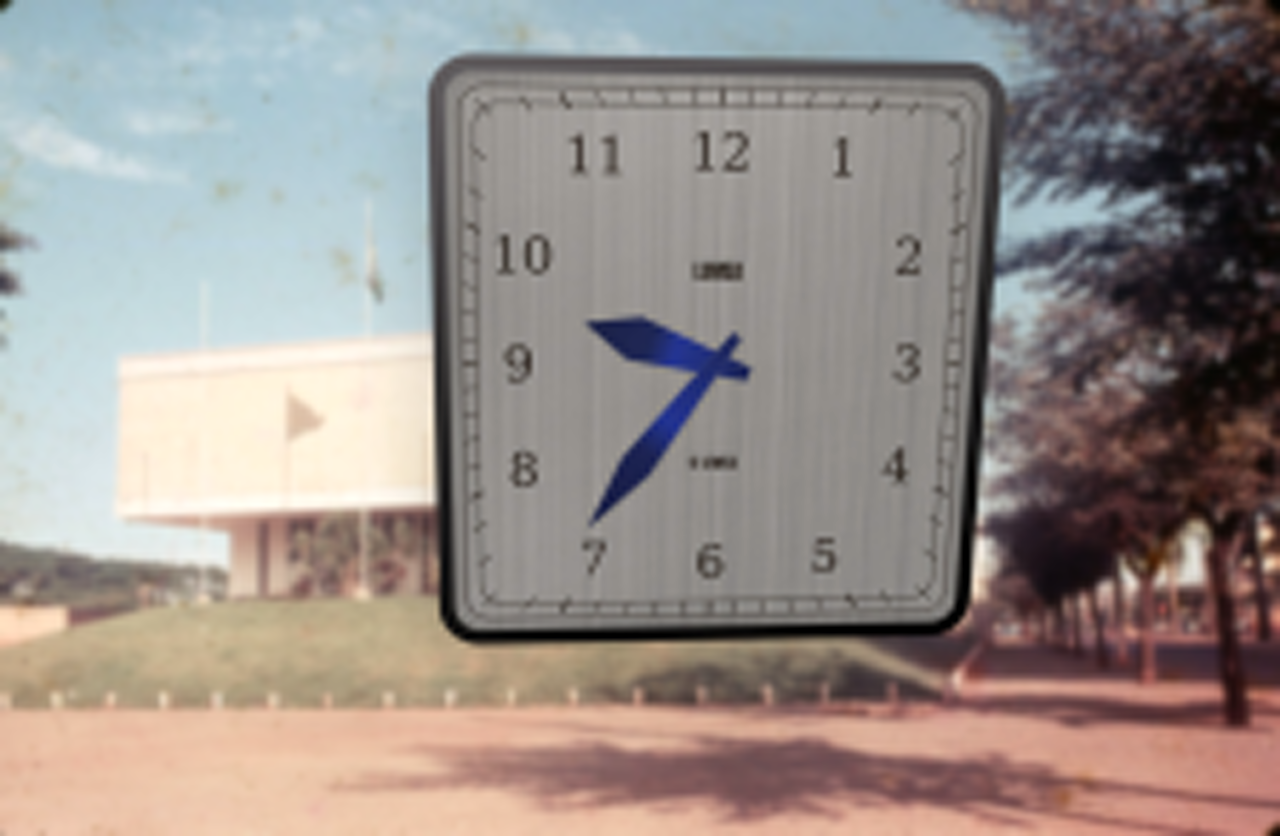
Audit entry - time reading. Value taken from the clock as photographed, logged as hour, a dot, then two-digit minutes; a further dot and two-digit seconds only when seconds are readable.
9.36
